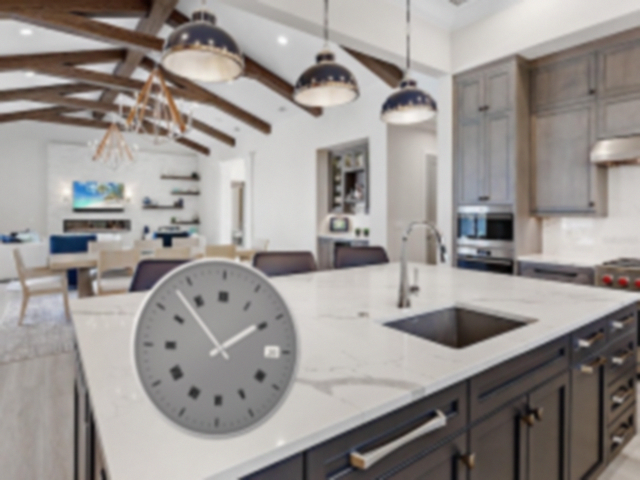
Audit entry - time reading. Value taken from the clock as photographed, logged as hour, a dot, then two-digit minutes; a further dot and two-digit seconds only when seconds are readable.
1.53
